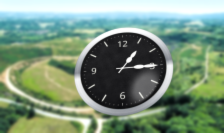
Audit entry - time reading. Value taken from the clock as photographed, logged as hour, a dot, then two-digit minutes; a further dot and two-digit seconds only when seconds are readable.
1.15
